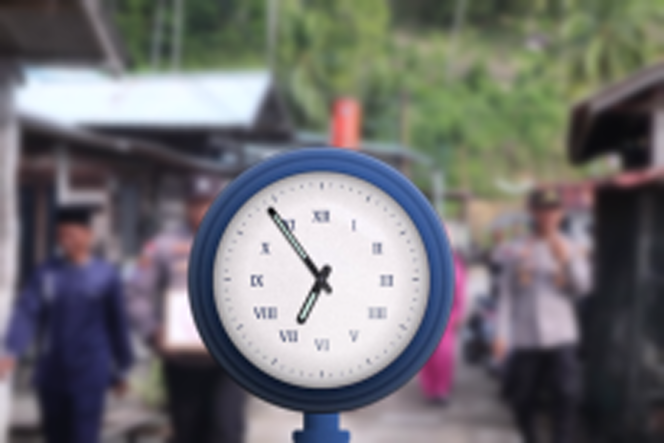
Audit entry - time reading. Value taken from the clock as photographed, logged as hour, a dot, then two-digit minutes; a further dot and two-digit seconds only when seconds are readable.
6.54
